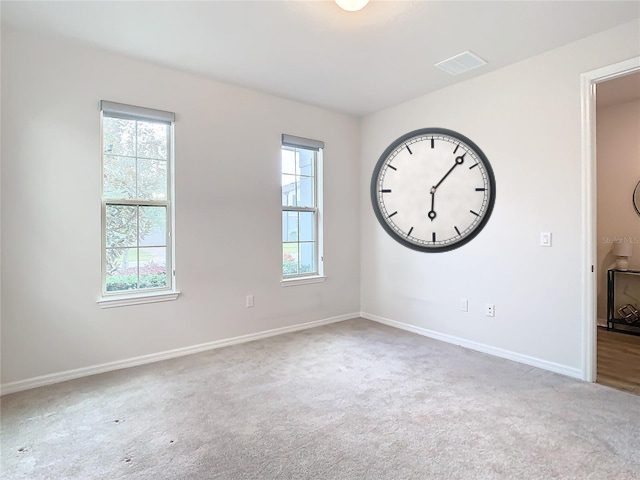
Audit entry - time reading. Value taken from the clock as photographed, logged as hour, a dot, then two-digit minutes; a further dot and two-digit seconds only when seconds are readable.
6.07
